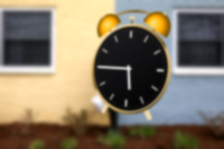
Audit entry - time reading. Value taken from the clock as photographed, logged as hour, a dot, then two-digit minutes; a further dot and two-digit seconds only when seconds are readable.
5.45
